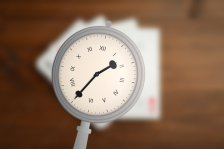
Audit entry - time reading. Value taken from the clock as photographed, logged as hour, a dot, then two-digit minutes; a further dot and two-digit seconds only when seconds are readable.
1.35
